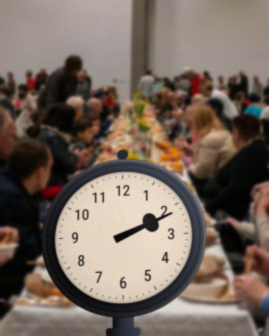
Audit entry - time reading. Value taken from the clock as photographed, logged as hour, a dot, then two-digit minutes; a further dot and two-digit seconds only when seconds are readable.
2.11
